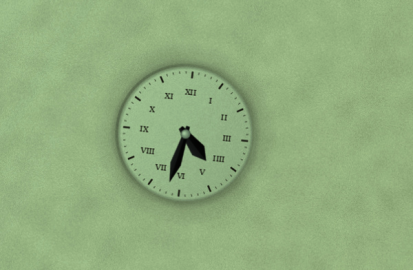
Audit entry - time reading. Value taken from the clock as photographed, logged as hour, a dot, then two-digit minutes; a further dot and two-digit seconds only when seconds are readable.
4.32
